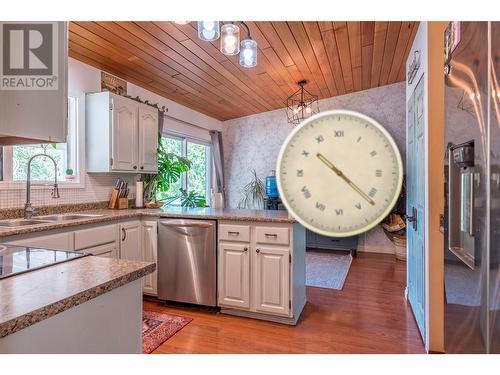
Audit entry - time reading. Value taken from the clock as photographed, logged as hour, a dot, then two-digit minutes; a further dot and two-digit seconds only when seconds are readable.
10.22
